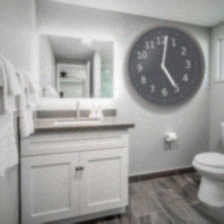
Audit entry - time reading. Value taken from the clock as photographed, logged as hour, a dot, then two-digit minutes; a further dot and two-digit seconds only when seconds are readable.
5.02
